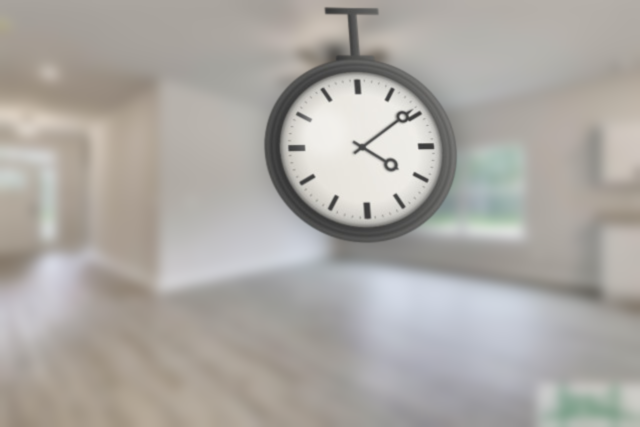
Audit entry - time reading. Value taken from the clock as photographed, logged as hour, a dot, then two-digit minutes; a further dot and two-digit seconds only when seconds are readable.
4.09
